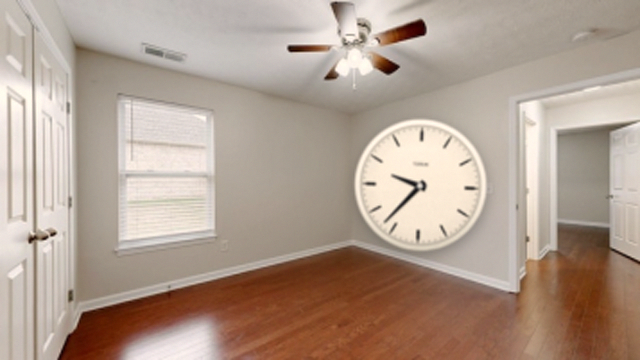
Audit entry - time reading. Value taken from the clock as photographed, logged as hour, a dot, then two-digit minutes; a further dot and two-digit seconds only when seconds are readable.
9.37
